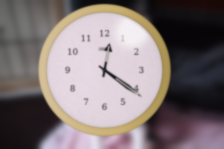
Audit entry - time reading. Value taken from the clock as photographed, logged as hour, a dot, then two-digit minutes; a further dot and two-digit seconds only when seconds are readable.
12.21
